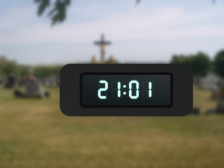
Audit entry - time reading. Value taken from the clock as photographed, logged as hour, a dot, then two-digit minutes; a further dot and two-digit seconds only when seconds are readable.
21.01
